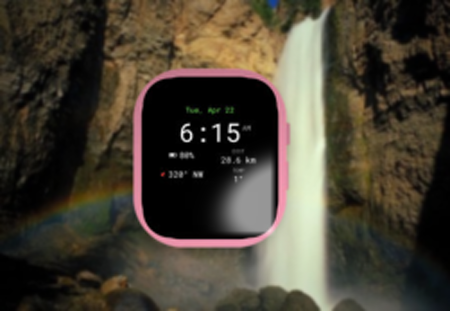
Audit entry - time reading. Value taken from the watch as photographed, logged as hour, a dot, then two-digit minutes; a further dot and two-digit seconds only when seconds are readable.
6.15
